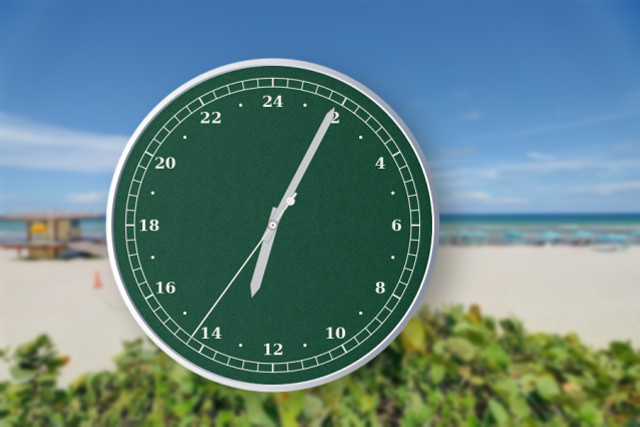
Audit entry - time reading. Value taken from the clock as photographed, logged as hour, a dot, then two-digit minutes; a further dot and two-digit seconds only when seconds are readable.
13.04.36
